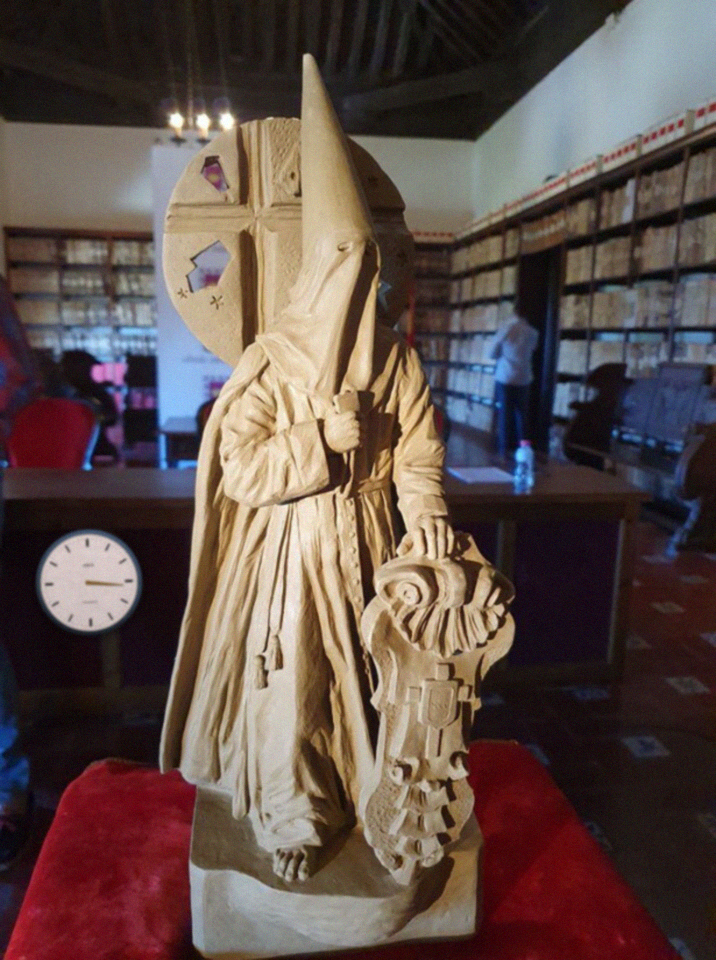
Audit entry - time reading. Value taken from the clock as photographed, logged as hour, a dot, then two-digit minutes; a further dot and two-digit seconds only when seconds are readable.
3.16
